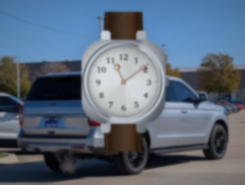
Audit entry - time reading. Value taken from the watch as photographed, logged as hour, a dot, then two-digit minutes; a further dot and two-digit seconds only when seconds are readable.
11.09
